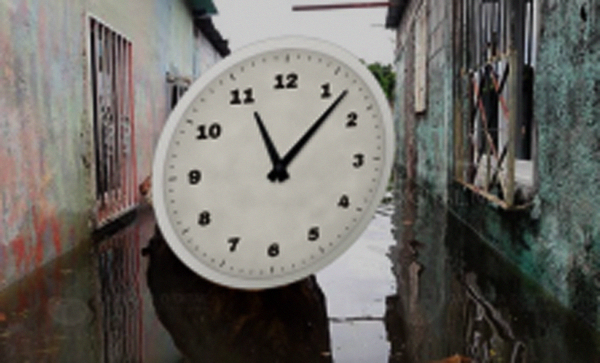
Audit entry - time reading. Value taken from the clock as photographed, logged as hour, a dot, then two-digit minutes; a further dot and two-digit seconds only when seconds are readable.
11.07
